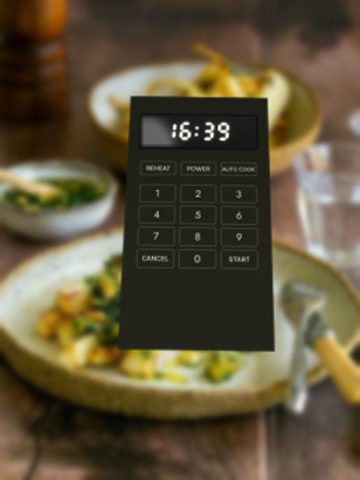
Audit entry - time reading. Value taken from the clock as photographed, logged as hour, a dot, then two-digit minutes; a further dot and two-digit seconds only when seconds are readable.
16.39
